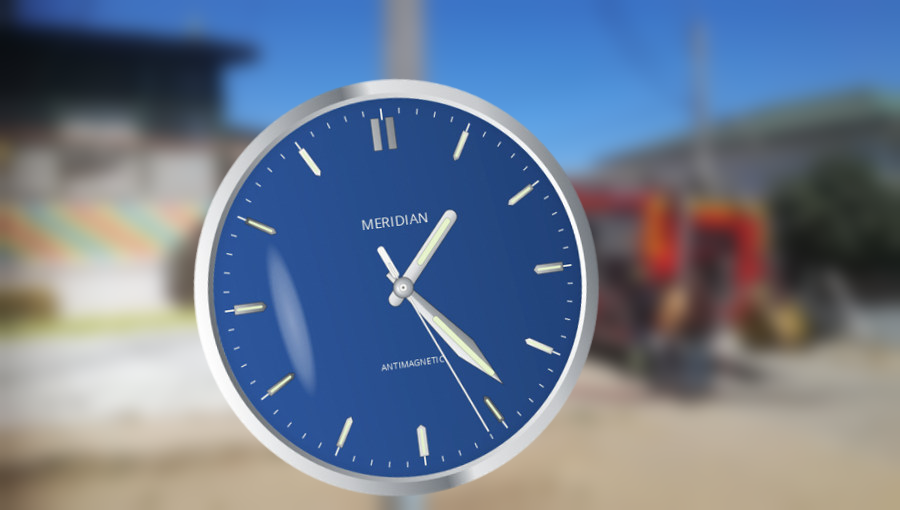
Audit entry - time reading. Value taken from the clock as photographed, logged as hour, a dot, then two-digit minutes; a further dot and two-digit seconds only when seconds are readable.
1.23.26
